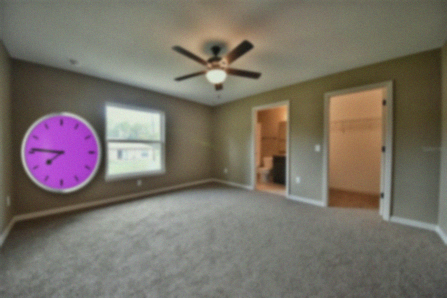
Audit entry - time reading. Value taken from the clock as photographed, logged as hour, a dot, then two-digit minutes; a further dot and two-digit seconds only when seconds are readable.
7.46
